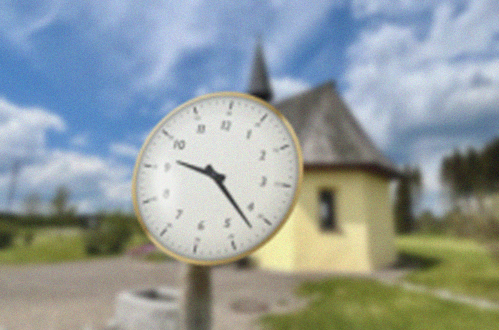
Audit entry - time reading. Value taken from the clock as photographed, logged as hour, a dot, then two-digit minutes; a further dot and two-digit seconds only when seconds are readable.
9.22
